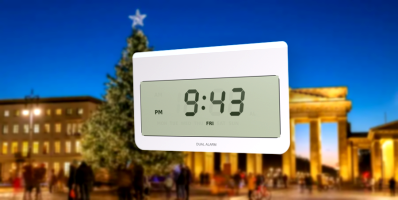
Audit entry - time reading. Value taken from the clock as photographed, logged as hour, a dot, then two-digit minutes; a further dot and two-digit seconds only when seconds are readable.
9.43
